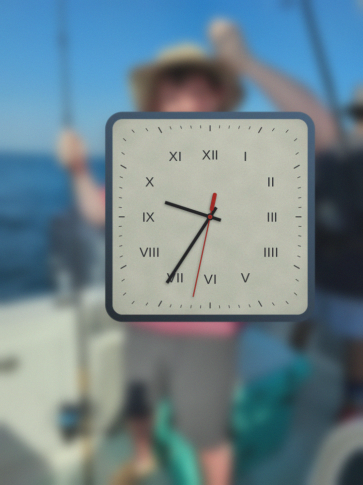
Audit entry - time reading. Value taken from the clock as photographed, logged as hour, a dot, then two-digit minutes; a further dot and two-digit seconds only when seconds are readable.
9.35.32
